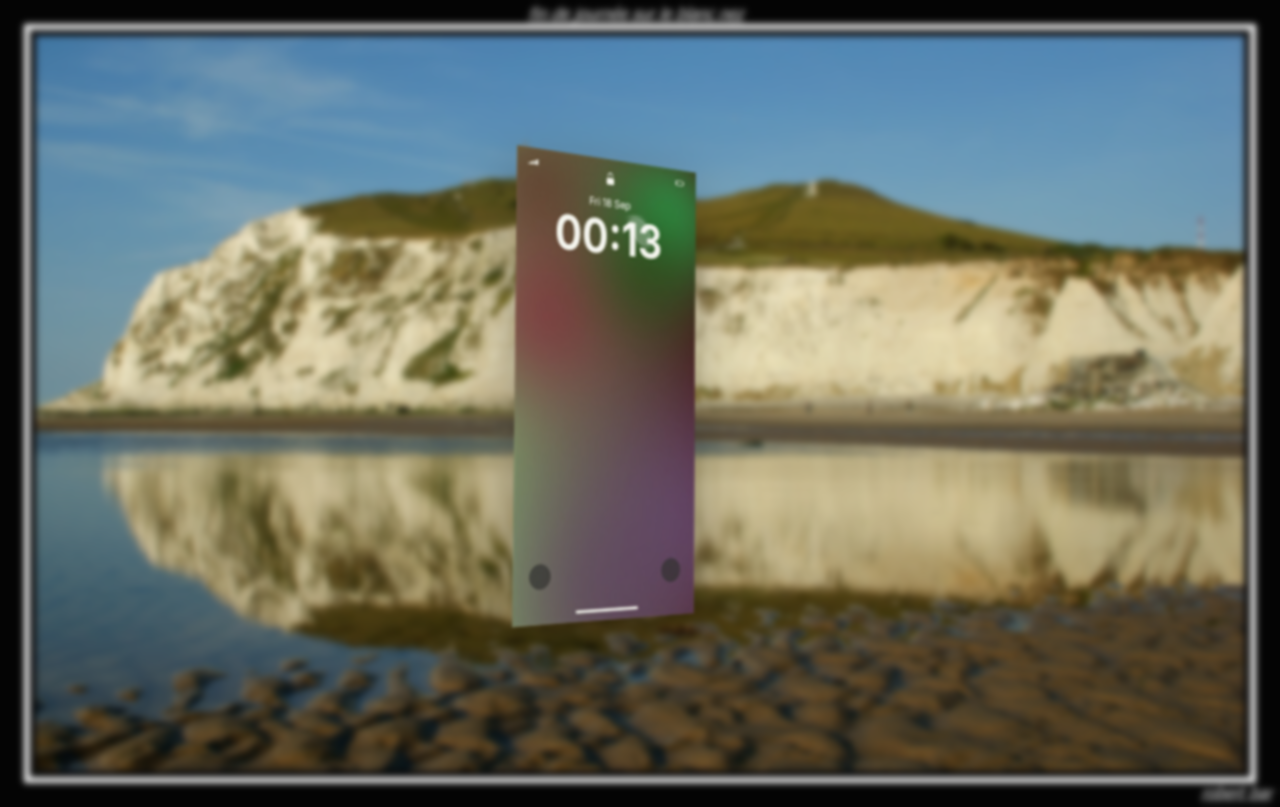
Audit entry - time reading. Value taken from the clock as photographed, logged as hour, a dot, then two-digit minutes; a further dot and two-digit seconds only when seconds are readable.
0.13
